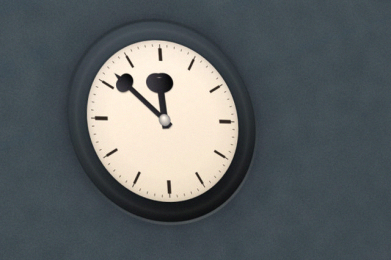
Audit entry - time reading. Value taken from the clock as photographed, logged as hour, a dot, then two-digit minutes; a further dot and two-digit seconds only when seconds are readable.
11.52
